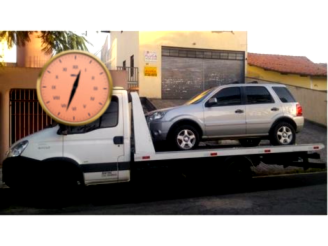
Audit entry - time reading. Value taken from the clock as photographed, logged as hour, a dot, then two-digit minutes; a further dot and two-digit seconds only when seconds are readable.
12.33
